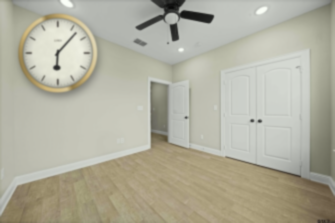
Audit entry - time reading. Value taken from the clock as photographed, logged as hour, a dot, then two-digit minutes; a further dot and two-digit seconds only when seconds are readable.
6.07
